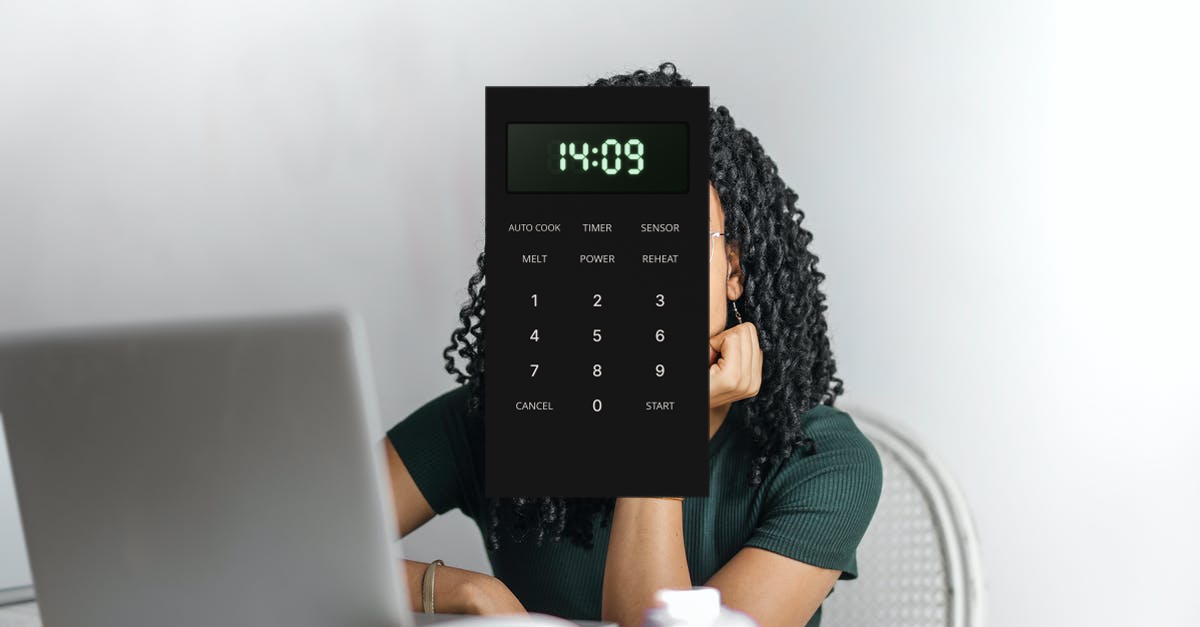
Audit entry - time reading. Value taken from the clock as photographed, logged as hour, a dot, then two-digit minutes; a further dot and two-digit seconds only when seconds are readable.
14.09
